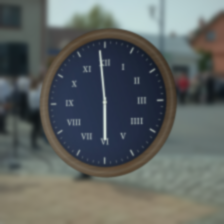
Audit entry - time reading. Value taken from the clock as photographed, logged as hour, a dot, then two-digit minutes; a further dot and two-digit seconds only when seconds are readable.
5.59
